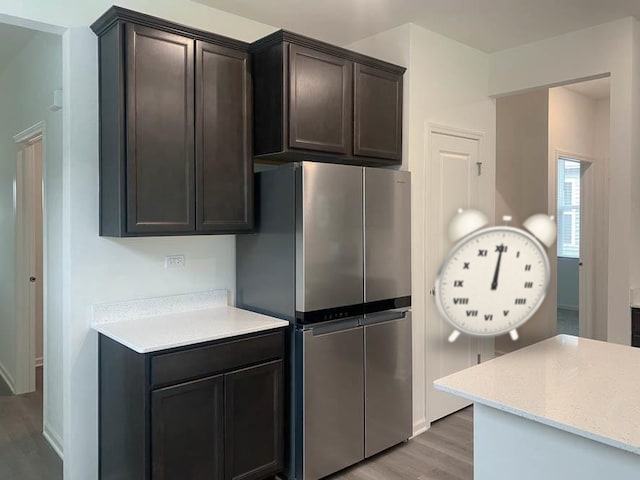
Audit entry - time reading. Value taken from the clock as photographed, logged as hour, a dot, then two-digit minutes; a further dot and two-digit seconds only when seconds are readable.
12.00
